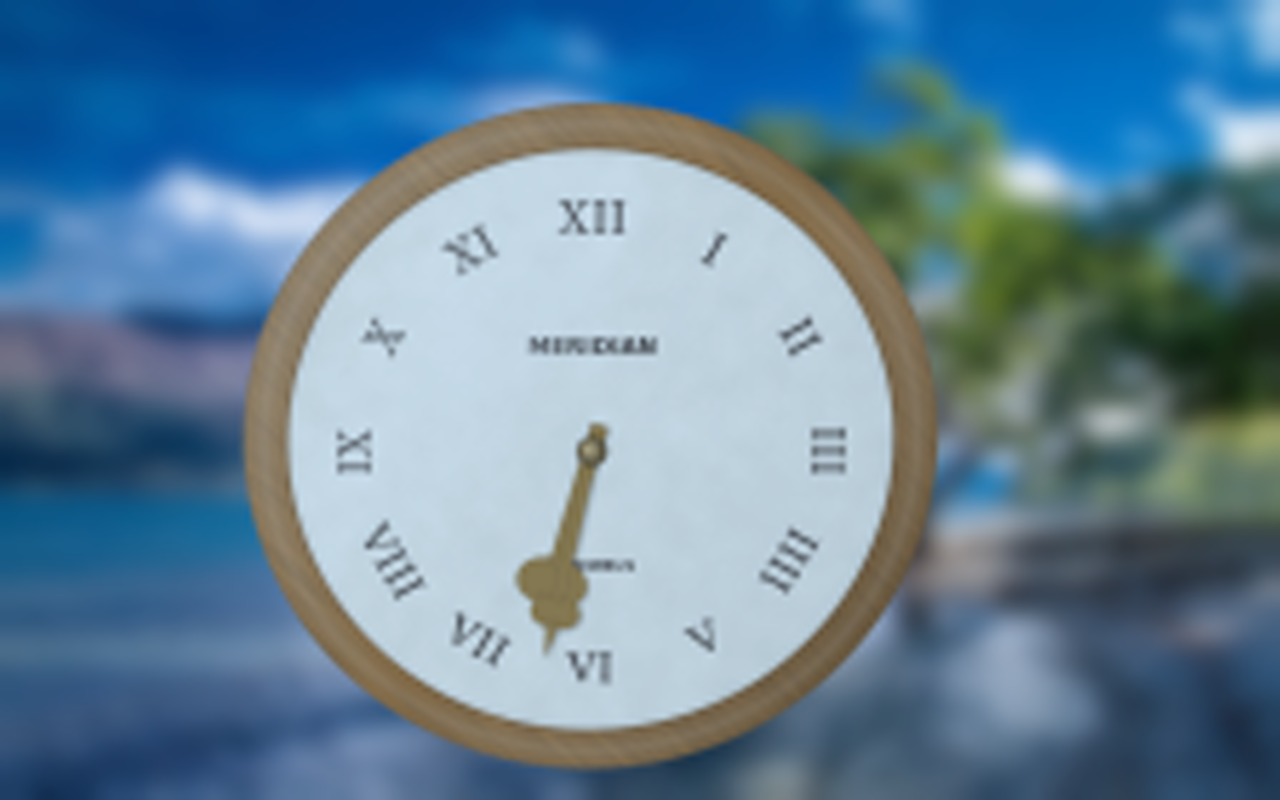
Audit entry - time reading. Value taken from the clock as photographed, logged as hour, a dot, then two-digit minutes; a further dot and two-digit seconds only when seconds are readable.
6.32
